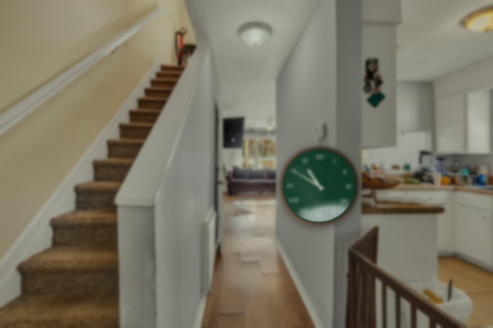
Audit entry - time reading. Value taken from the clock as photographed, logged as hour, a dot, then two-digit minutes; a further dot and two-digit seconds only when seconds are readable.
10.50
